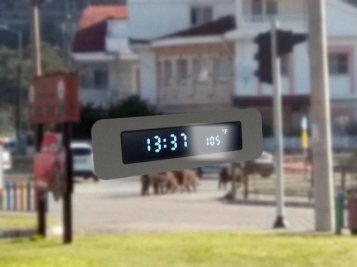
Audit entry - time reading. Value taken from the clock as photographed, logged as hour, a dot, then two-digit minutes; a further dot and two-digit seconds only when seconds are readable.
13.37
